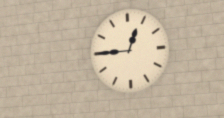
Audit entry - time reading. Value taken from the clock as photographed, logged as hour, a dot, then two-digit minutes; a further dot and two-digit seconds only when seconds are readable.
12.45
